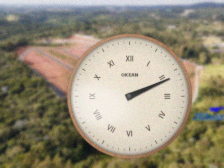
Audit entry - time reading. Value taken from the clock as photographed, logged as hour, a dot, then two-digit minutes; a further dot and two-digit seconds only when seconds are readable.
2.11
